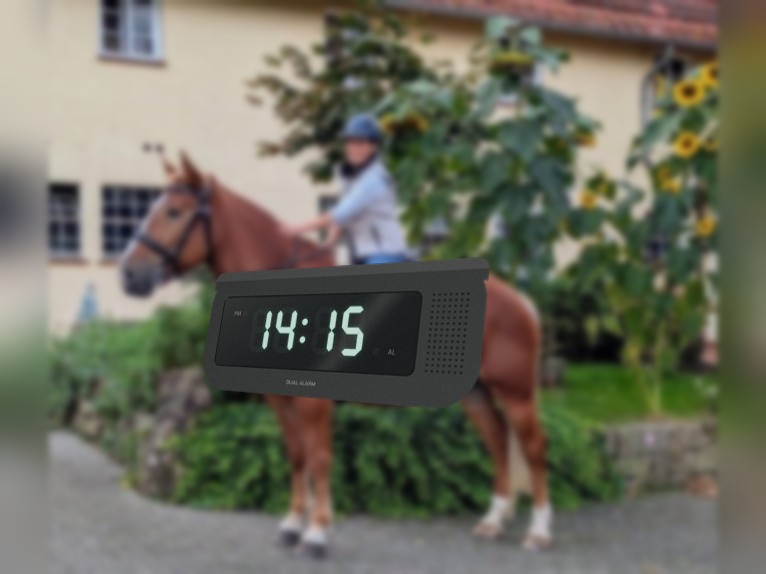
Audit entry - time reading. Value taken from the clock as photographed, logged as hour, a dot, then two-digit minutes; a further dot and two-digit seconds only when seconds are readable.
14.15
